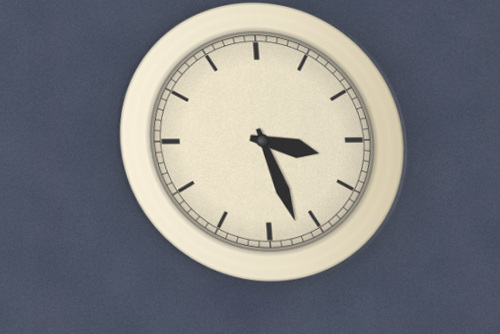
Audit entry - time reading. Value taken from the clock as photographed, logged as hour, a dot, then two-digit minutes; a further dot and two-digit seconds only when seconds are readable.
3.27
